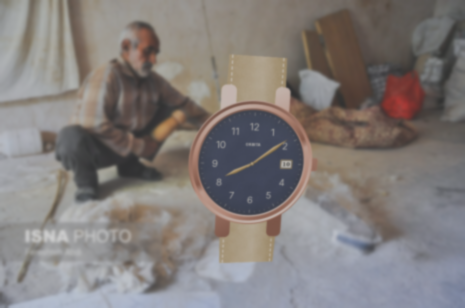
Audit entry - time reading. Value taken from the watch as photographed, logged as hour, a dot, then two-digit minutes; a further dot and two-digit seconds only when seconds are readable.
8.09
